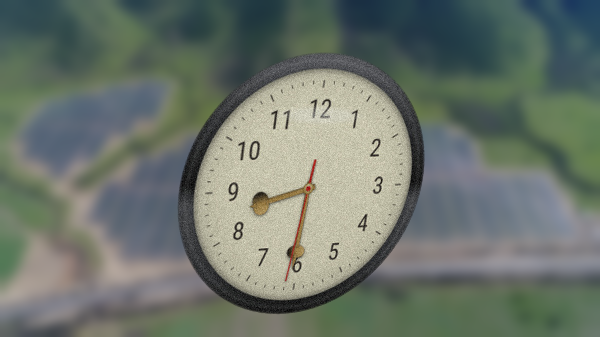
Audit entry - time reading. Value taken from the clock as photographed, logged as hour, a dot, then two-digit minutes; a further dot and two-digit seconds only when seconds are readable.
8.30.31
